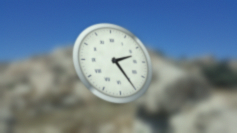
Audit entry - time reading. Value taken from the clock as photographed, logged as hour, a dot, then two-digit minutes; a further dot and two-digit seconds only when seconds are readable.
2.25
